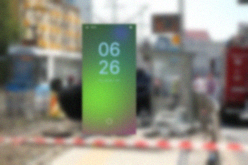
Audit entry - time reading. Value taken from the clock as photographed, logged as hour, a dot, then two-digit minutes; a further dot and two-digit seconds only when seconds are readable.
6.26
